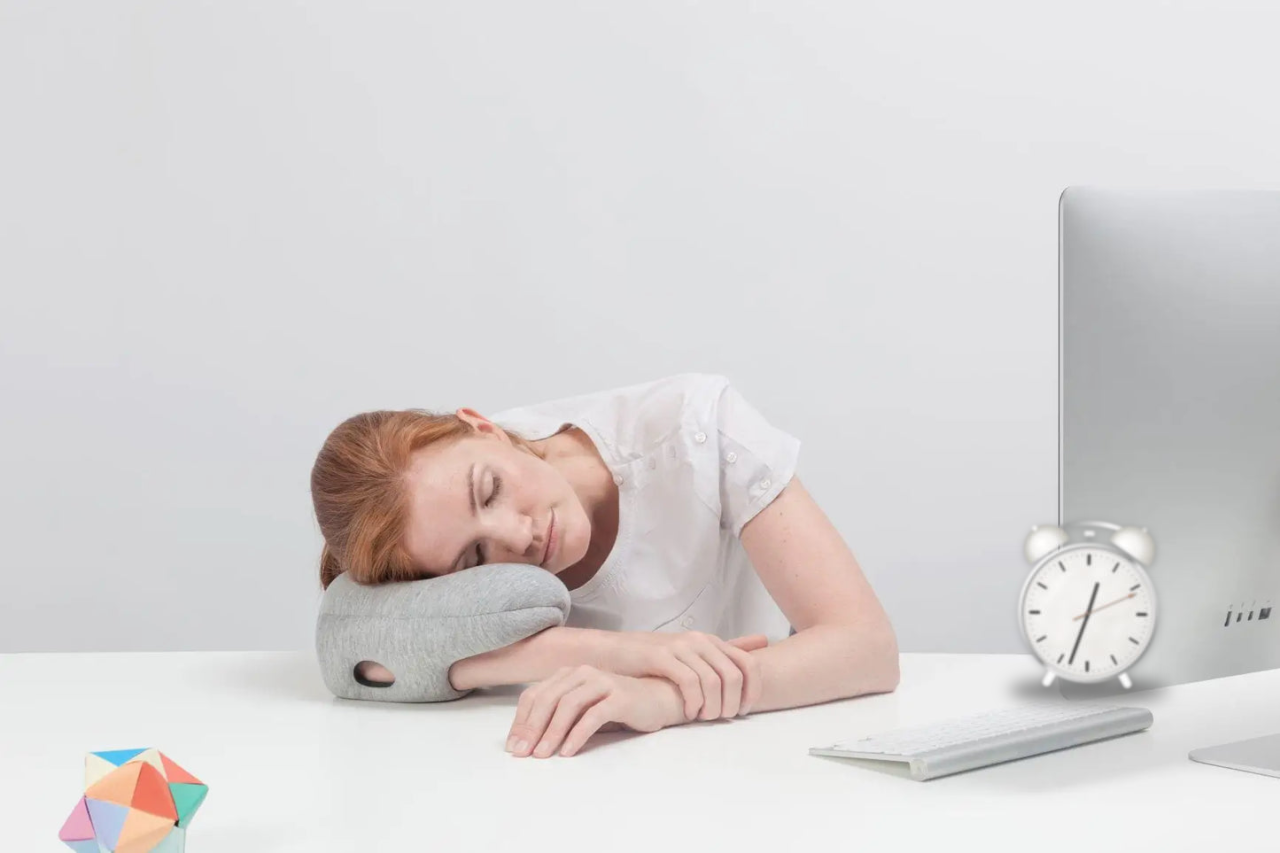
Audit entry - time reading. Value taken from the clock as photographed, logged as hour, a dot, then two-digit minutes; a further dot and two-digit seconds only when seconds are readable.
12.33.11
